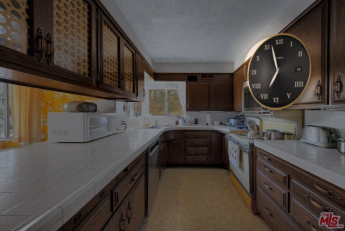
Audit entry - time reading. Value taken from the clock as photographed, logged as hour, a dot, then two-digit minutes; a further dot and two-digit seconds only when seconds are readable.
6.57
